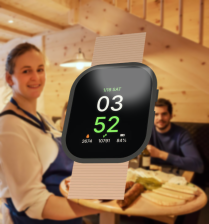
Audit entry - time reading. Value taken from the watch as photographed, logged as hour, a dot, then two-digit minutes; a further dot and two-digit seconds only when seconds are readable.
3.52
